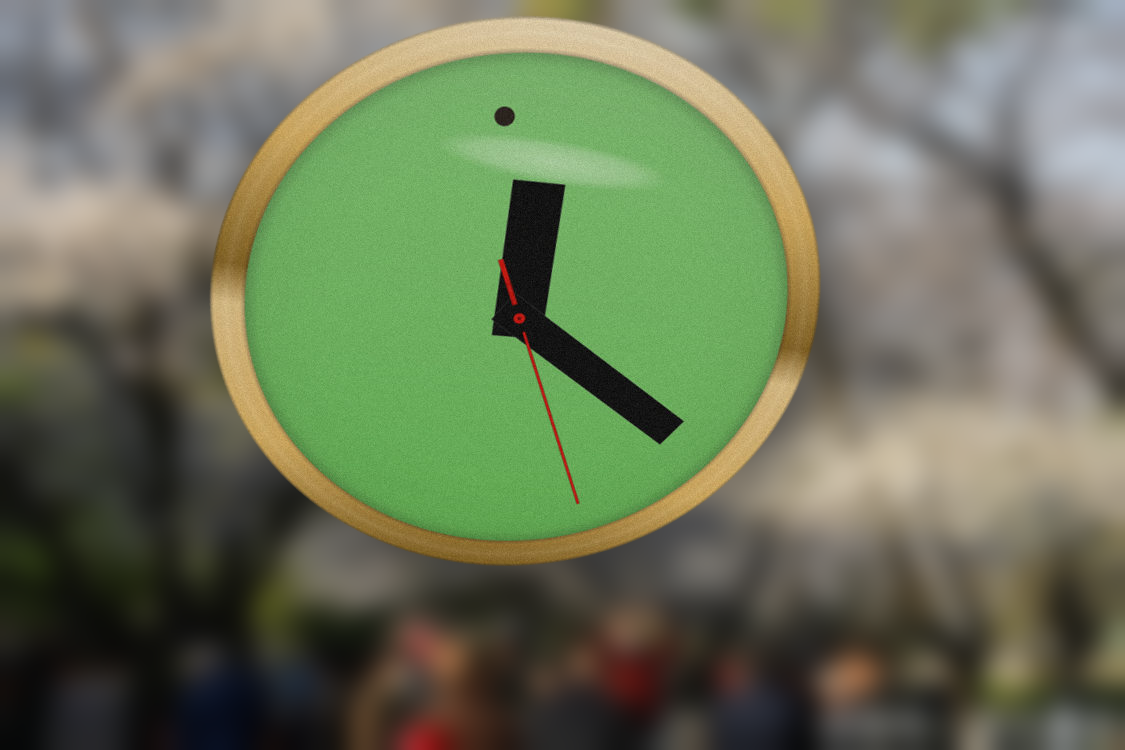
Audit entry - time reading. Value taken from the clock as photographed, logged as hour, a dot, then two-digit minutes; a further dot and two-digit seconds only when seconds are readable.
12.22.28
